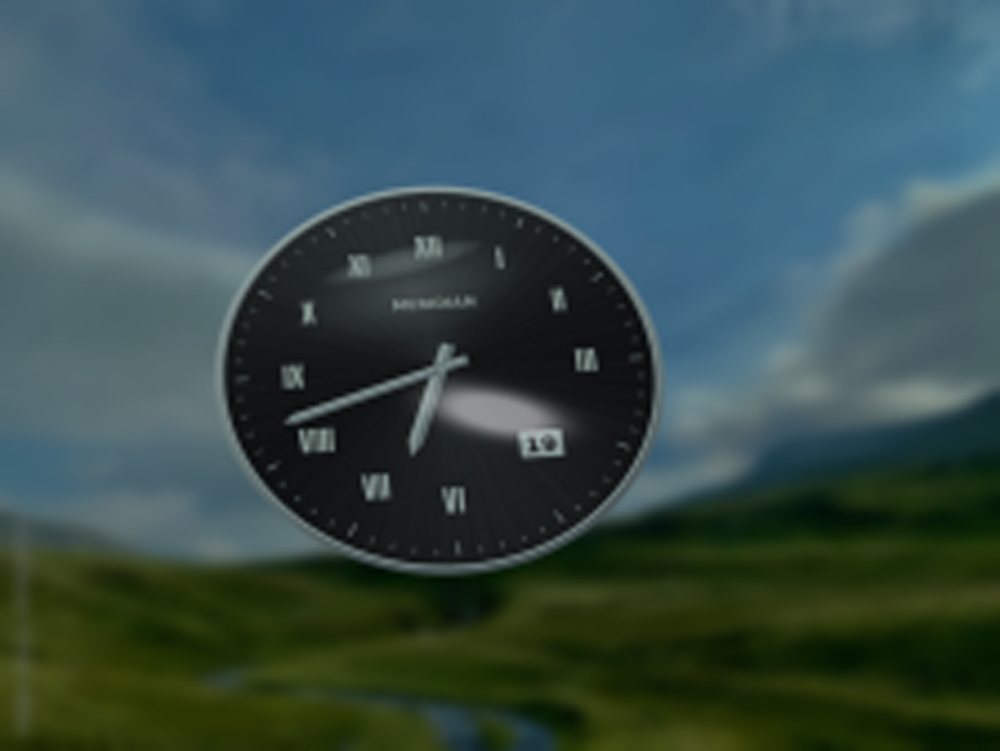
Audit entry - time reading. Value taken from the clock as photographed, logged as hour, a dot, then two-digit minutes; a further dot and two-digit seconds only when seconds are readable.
6.42
